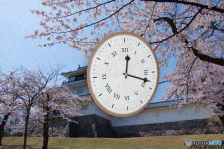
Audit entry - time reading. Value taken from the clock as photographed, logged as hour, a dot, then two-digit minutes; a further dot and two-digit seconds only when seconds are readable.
12.18
